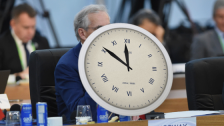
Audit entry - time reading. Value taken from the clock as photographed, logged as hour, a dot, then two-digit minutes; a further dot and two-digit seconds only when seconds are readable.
11.51
